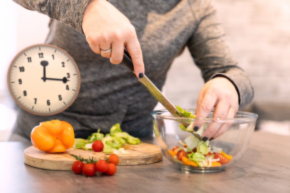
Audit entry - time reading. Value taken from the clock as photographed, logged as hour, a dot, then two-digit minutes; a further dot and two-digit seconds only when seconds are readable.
12.17
